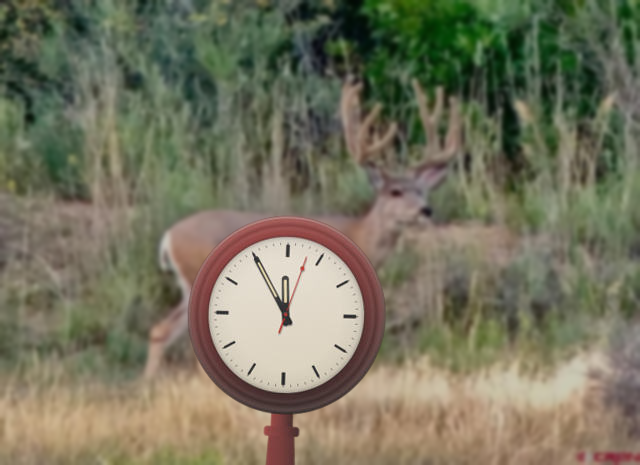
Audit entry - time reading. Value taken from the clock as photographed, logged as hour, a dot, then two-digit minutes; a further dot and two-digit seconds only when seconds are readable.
11.55.03
